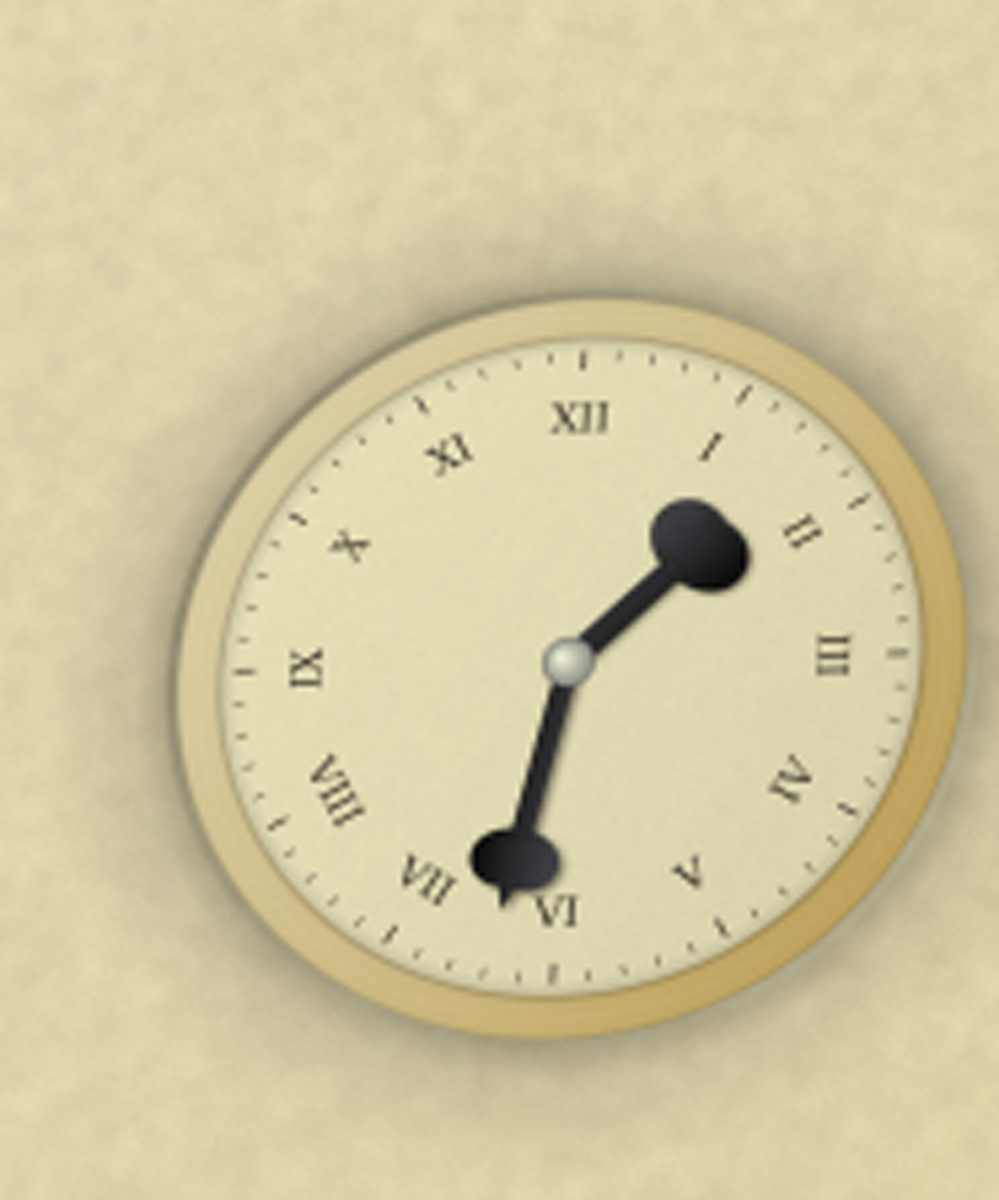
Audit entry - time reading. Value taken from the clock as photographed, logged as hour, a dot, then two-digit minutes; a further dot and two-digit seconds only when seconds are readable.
1.32
